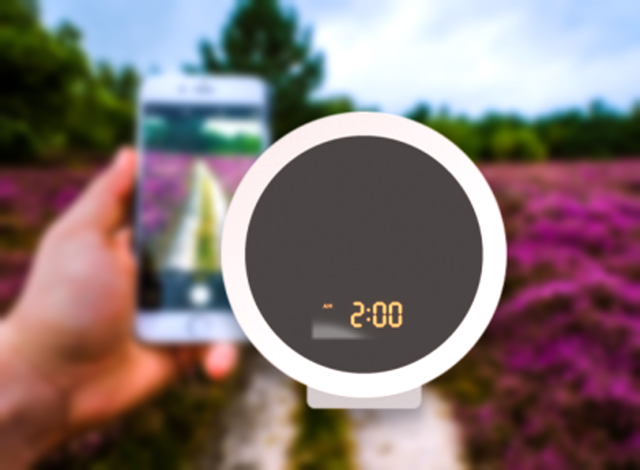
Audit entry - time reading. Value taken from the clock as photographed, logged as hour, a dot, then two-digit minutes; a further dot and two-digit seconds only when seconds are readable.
2.00
